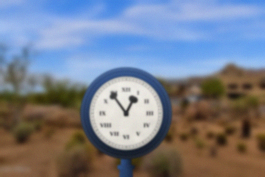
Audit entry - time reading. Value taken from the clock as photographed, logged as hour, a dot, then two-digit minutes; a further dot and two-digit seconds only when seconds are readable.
12.54
